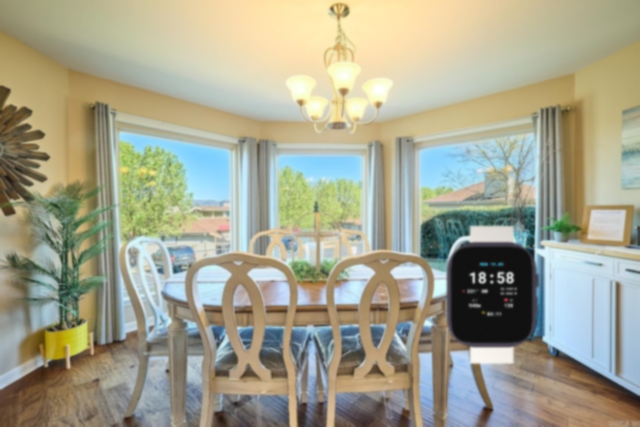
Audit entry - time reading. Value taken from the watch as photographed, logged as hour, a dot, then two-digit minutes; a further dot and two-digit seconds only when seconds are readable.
18.58
